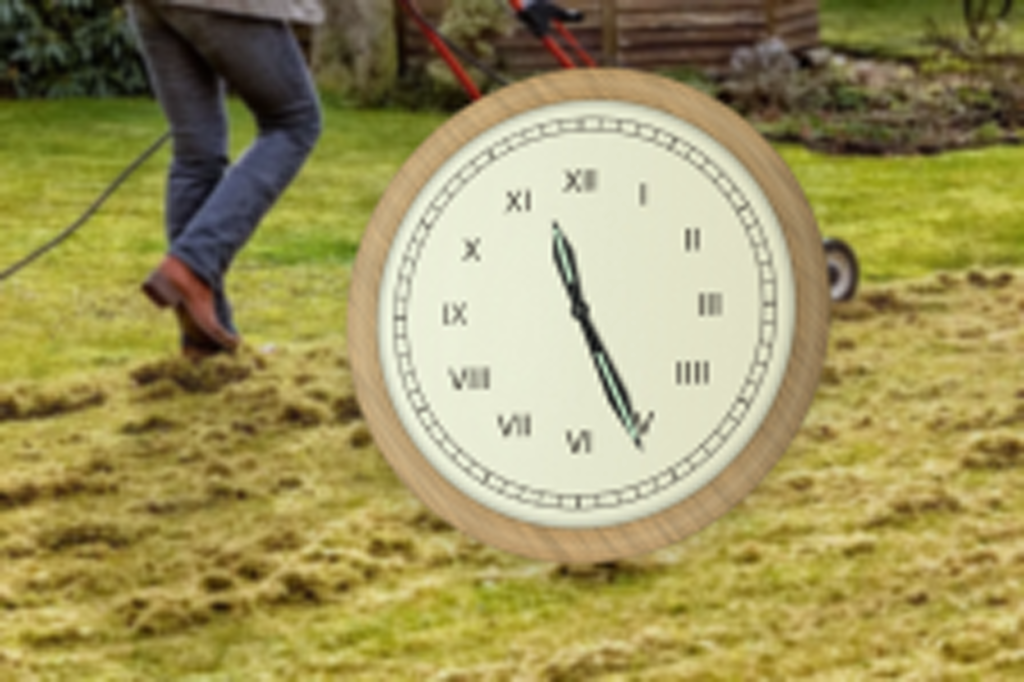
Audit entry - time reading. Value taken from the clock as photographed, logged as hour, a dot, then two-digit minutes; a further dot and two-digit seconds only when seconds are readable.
11.26
